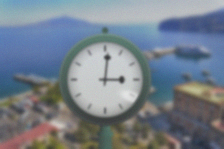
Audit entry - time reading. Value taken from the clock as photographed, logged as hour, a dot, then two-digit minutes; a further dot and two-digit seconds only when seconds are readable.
3.01
